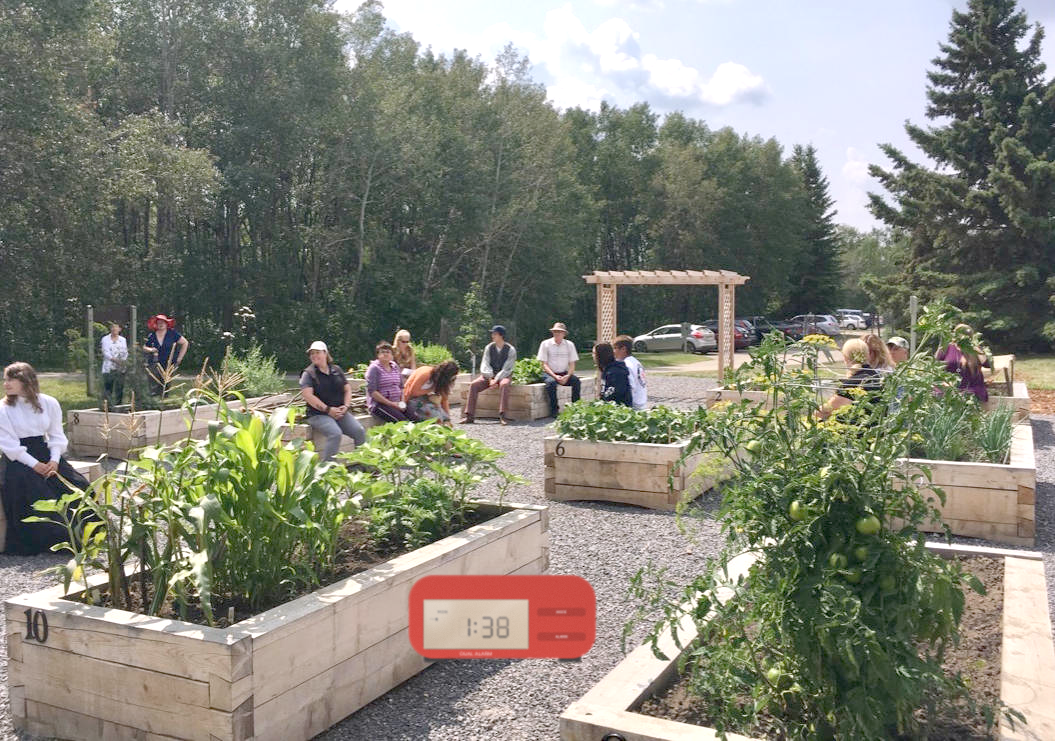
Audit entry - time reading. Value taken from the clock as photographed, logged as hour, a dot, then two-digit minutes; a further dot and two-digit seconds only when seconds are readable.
1.38
